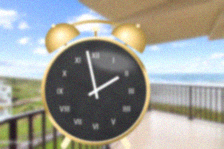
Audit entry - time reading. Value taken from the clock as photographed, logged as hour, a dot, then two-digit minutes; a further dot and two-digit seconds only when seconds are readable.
1.58
